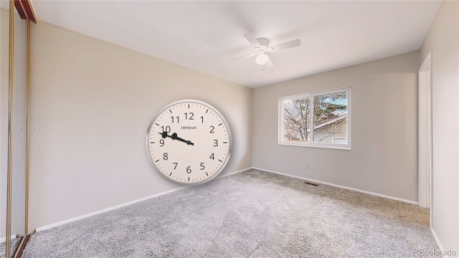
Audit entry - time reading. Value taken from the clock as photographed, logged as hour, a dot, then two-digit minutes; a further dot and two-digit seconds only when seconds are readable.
9.48
